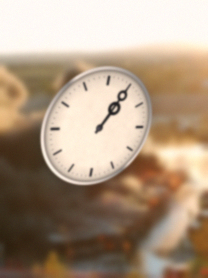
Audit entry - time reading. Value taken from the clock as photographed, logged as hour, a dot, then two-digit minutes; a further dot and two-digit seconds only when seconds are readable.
1.05
